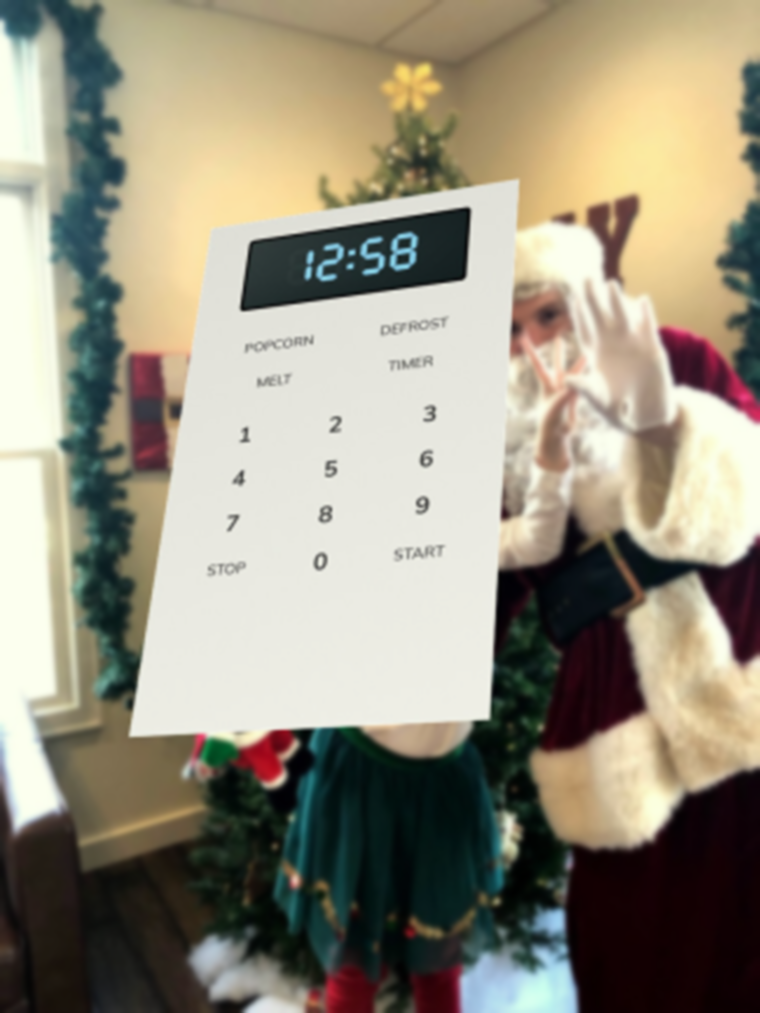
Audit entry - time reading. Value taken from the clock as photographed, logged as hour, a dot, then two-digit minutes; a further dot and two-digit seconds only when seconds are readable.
12.58
